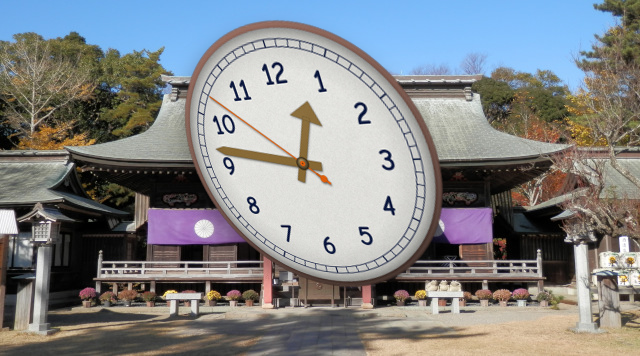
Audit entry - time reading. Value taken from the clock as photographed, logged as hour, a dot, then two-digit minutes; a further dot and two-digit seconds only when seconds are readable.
12.46.52
